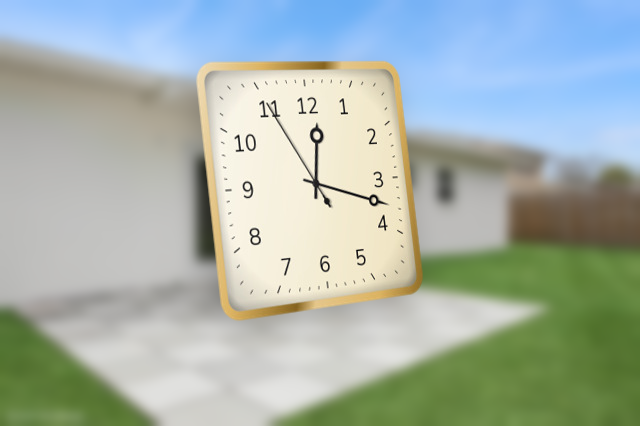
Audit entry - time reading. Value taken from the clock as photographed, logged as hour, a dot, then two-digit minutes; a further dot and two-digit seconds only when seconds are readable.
12.17.55
